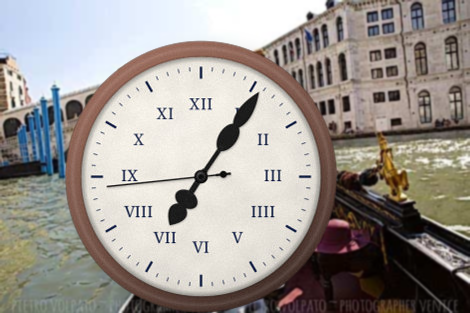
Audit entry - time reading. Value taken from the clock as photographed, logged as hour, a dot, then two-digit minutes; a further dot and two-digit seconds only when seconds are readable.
7.05.44
